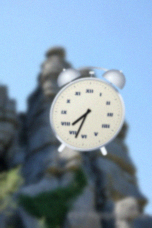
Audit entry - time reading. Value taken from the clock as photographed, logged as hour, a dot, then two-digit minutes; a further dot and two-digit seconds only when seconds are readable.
7.33
